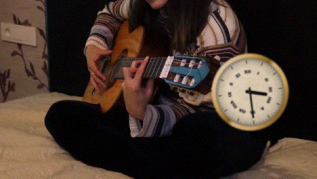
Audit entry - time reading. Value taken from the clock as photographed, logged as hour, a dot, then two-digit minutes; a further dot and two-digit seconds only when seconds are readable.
3.30
